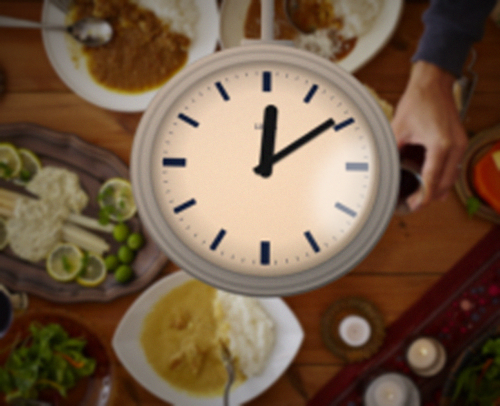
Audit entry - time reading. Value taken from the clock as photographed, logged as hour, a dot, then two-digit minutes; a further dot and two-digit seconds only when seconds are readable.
12.09
